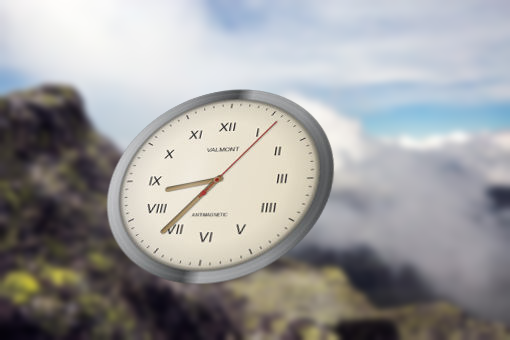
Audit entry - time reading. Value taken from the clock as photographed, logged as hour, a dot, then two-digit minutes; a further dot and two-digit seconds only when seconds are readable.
8.36.06
